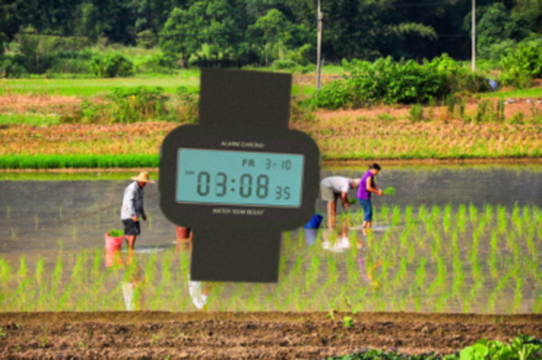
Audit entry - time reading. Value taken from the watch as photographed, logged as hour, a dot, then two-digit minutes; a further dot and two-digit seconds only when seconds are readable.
3.08.35
